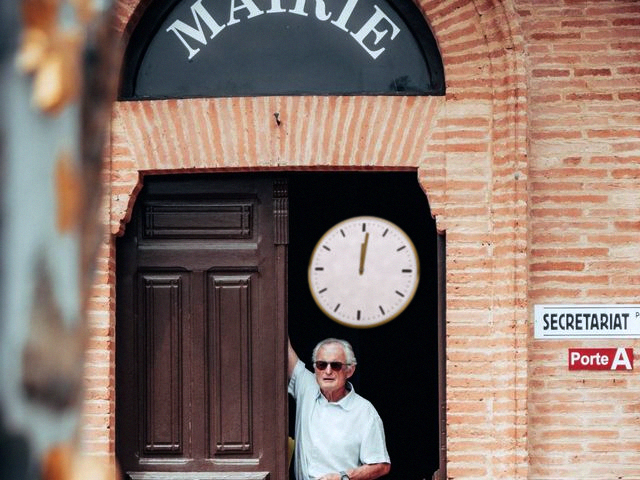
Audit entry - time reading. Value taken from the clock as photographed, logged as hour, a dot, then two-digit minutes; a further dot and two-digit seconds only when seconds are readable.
12.01
